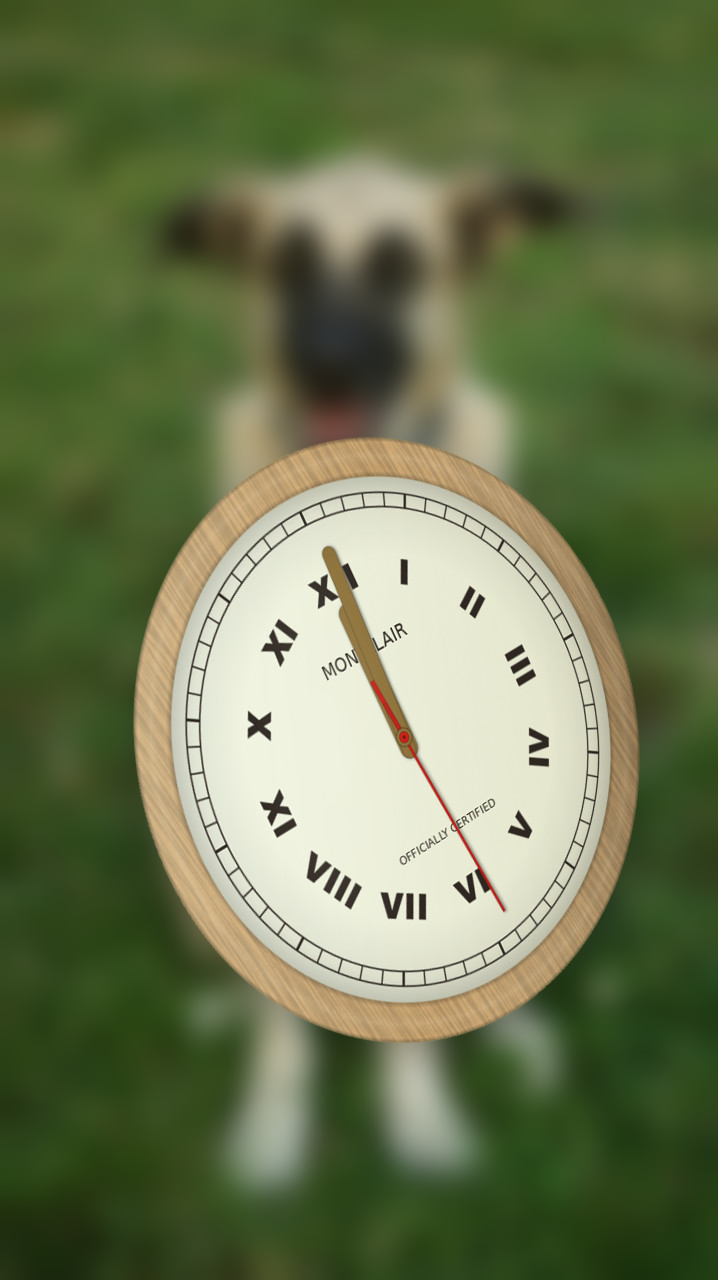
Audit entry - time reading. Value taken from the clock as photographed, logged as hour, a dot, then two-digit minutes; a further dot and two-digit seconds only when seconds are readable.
12.00.29
